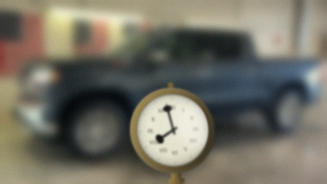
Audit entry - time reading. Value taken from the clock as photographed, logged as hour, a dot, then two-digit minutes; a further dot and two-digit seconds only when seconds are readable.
7.58
